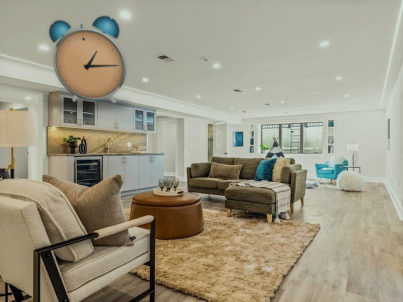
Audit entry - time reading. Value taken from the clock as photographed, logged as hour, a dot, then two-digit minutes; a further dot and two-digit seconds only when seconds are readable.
1.15
